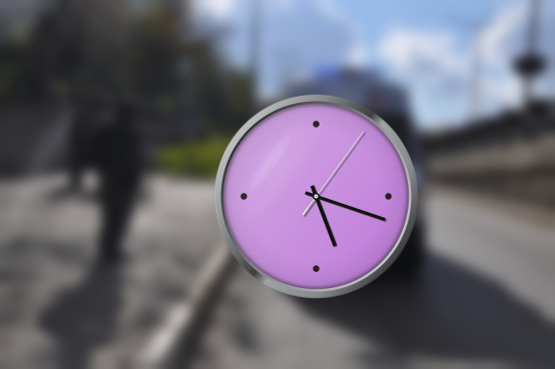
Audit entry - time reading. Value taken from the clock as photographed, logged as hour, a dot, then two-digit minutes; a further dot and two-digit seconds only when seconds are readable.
5.18.06
